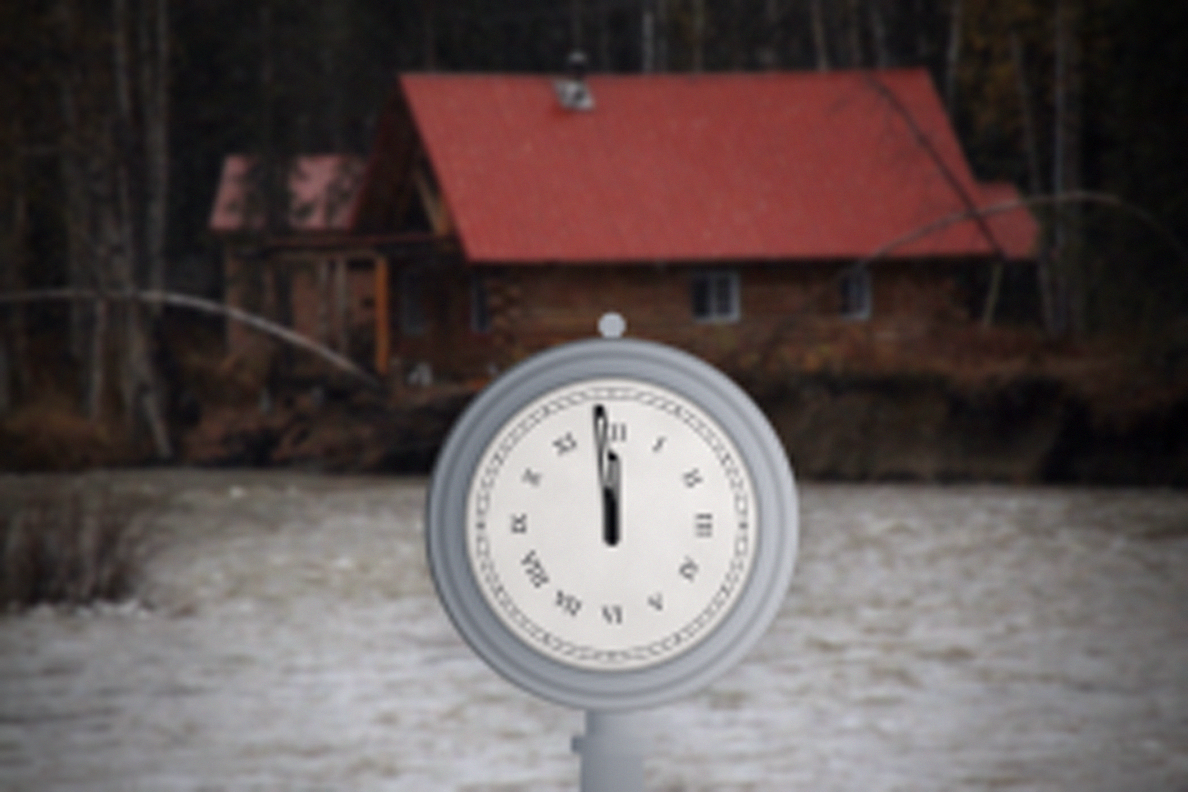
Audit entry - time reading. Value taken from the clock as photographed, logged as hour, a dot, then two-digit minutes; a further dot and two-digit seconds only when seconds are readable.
11.59
